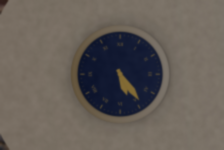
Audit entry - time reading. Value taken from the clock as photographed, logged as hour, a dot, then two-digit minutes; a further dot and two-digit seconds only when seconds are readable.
5.24
